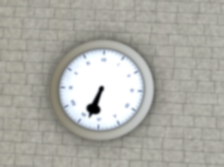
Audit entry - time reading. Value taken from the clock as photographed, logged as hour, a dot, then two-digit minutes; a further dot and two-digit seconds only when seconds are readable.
6.33
